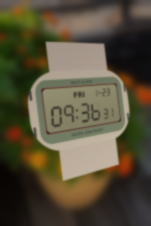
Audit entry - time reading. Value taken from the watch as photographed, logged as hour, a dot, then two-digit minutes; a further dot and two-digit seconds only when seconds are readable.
9.36
